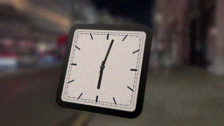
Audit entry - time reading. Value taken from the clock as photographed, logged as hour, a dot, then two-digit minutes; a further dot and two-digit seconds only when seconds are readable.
6.02
